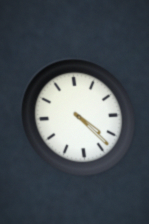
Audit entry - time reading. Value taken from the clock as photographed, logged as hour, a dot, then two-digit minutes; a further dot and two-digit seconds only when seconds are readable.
4.23
